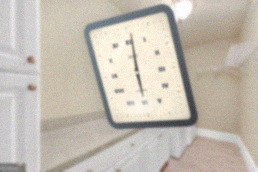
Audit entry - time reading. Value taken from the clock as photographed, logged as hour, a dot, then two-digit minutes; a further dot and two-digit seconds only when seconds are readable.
6.01
